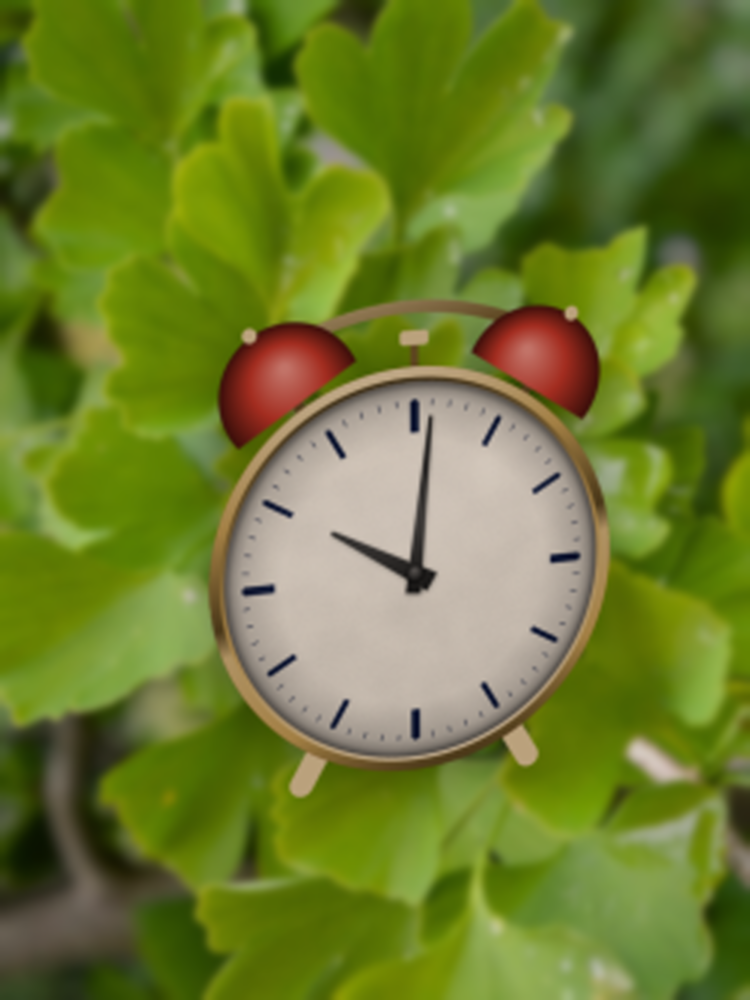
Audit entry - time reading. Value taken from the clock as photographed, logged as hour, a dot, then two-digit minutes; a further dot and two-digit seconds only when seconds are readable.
10.01
